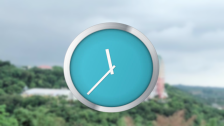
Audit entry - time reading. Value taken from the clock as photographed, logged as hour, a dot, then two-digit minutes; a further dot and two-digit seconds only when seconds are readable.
11.37
